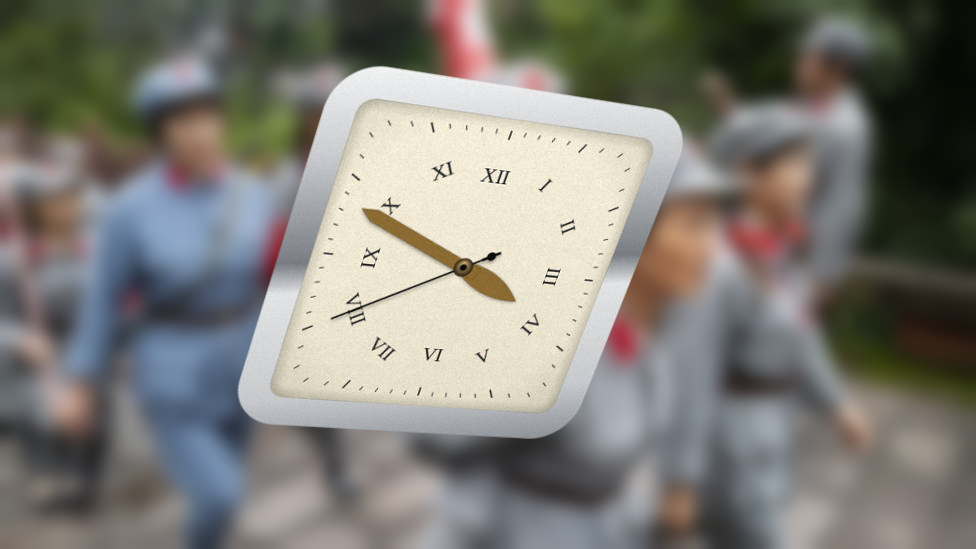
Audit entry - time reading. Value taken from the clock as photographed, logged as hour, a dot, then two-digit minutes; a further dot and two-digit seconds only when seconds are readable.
3.48.40
